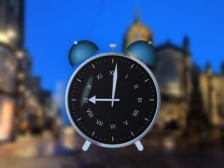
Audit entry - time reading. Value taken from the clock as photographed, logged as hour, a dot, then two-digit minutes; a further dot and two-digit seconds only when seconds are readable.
9.01
